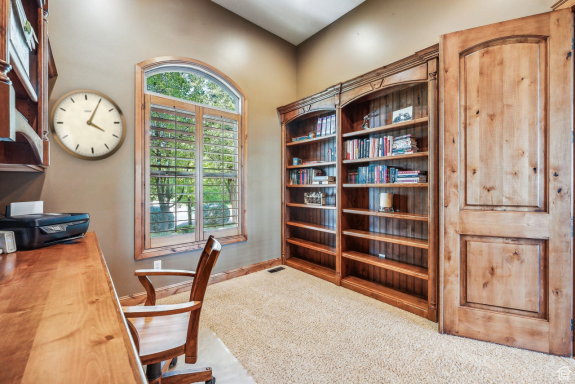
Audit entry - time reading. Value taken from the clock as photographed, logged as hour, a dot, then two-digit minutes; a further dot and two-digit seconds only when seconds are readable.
4.05
